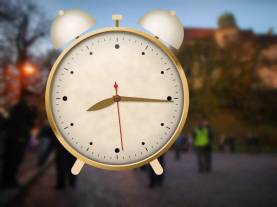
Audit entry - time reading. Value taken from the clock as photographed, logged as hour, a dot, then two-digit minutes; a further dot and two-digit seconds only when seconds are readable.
8.15.29
